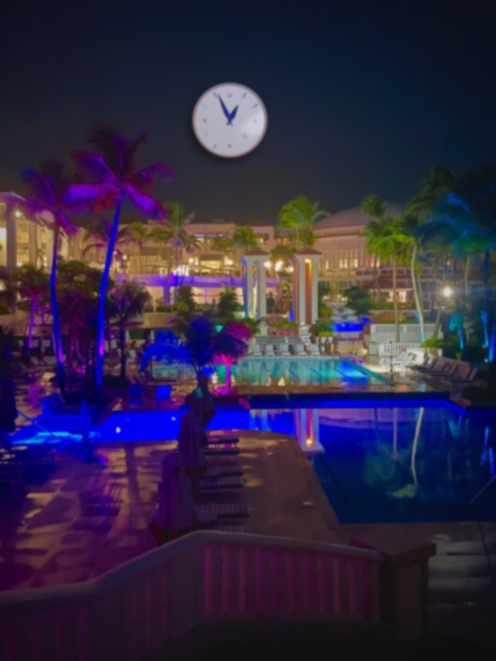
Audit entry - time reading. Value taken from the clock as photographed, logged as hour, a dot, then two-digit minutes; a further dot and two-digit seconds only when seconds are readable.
12.56
